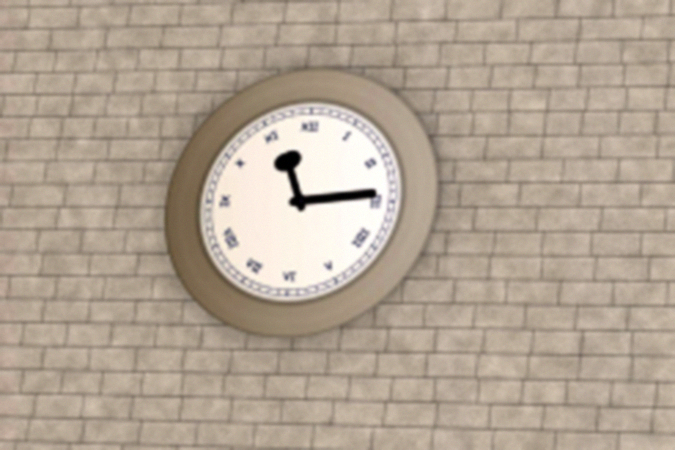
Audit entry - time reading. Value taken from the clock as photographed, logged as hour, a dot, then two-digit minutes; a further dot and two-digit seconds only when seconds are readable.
11.14
